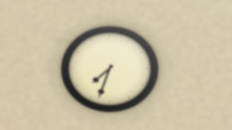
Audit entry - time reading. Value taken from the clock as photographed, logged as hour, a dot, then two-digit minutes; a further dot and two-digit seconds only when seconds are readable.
7.33
